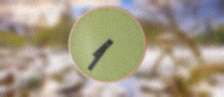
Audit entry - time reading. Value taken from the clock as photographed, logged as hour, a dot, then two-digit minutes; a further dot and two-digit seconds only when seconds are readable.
7.36
